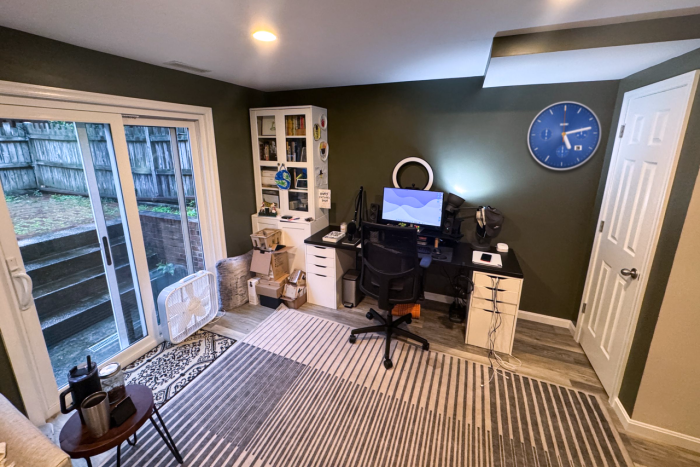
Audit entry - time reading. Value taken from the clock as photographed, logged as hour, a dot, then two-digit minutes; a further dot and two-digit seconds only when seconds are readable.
5.13
